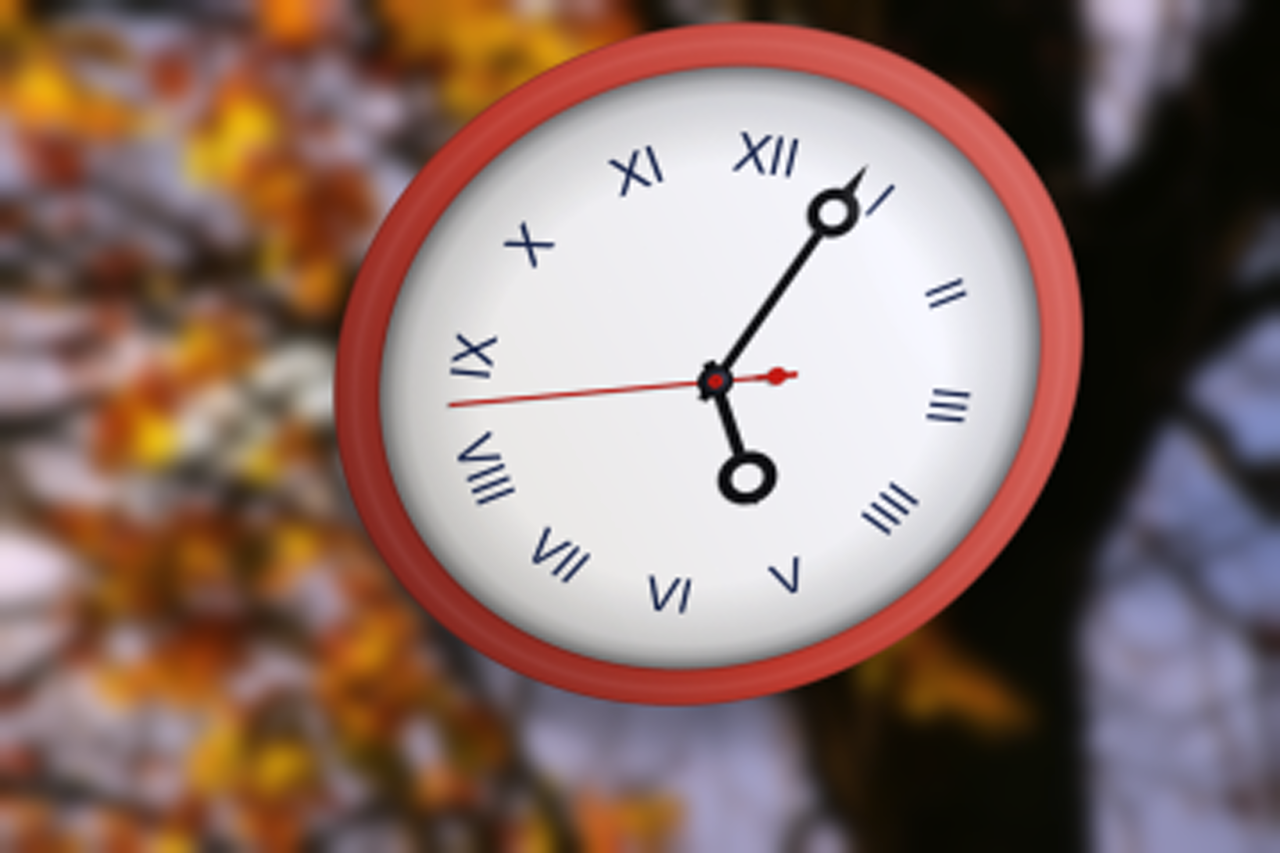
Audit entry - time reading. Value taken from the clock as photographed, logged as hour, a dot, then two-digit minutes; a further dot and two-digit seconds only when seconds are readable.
5.03.43
